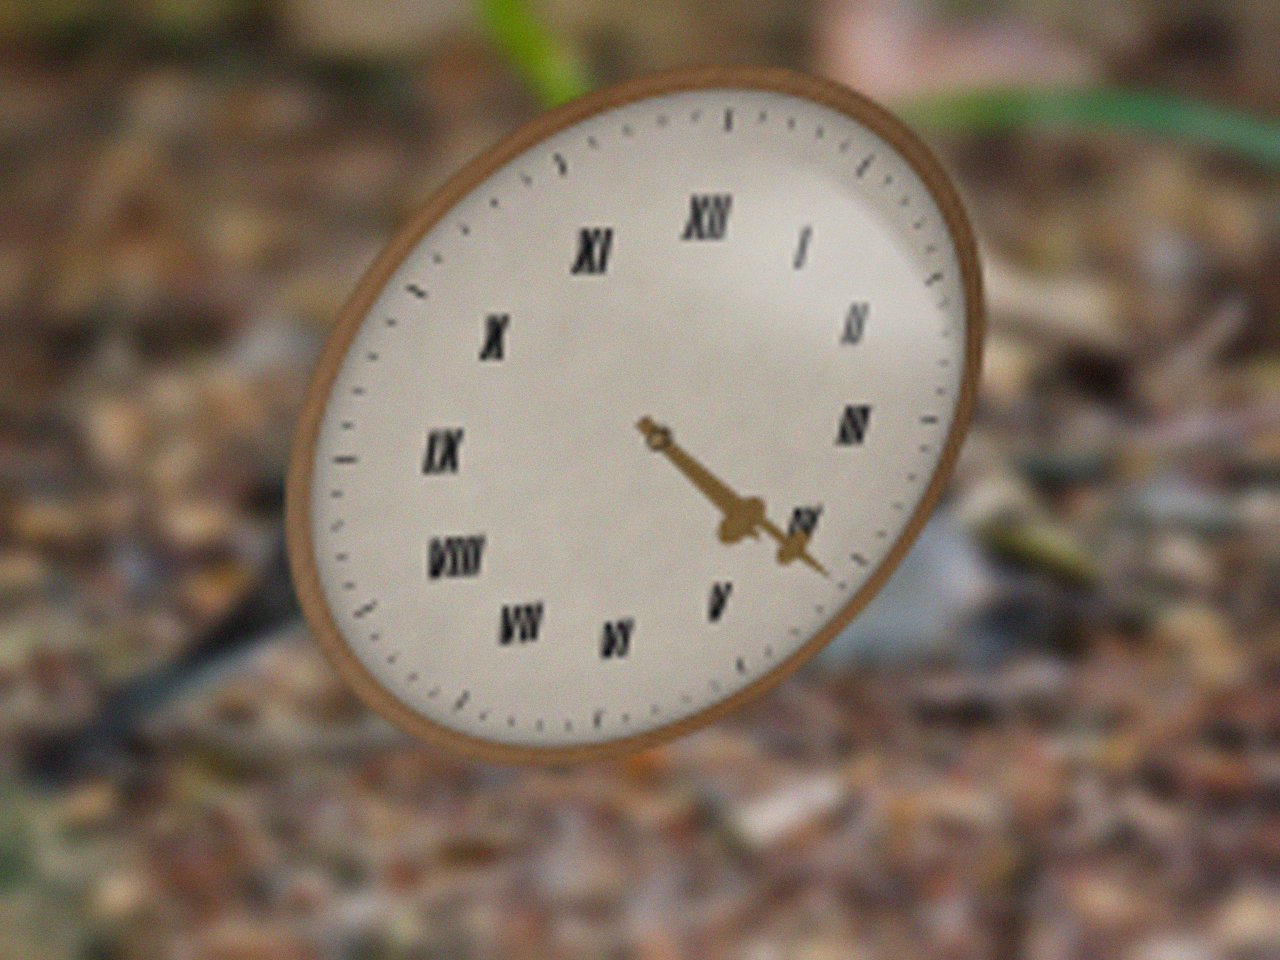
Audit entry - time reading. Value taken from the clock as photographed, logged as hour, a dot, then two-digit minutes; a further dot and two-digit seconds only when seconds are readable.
4.21
